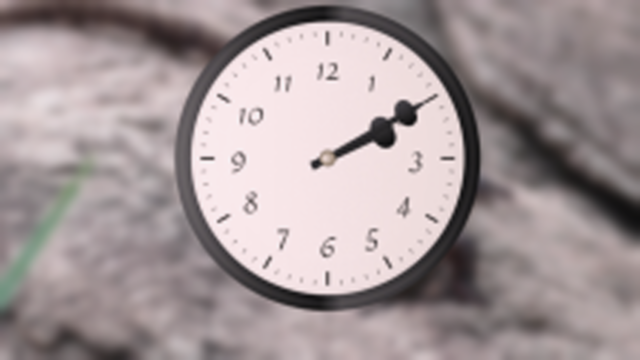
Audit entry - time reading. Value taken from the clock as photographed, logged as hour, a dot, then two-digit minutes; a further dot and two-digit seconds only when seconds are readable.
2.10
